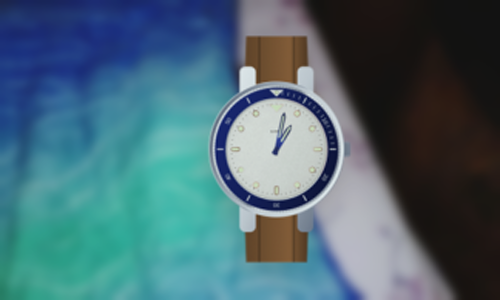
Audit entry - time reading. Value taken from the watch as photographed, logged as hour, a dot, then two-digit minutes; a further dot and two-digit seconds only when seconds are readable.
1.02
